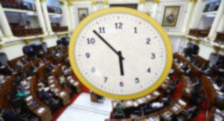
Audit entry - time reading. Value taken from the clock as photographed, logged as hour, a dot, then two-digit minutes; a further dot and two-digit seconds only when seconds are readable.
5.53
